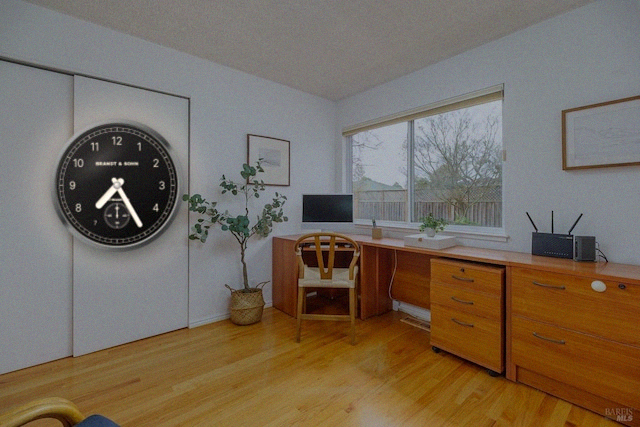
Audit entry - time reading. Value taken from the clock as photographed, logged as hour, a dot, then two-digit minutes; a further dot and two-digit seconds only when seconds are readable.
7.25
